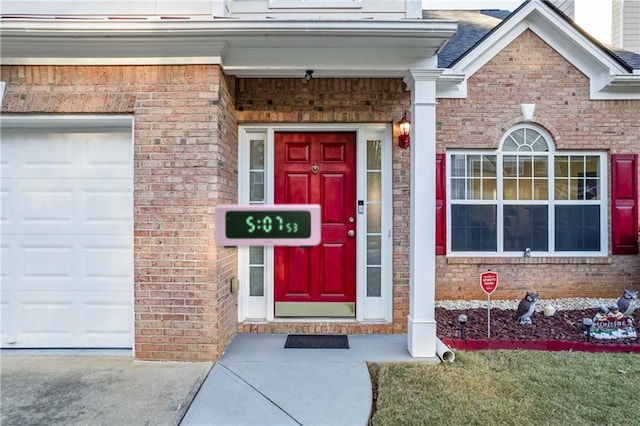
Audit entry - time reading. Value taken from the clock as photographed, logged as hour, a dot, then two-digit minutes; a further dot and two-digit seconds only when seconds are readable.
5.07
